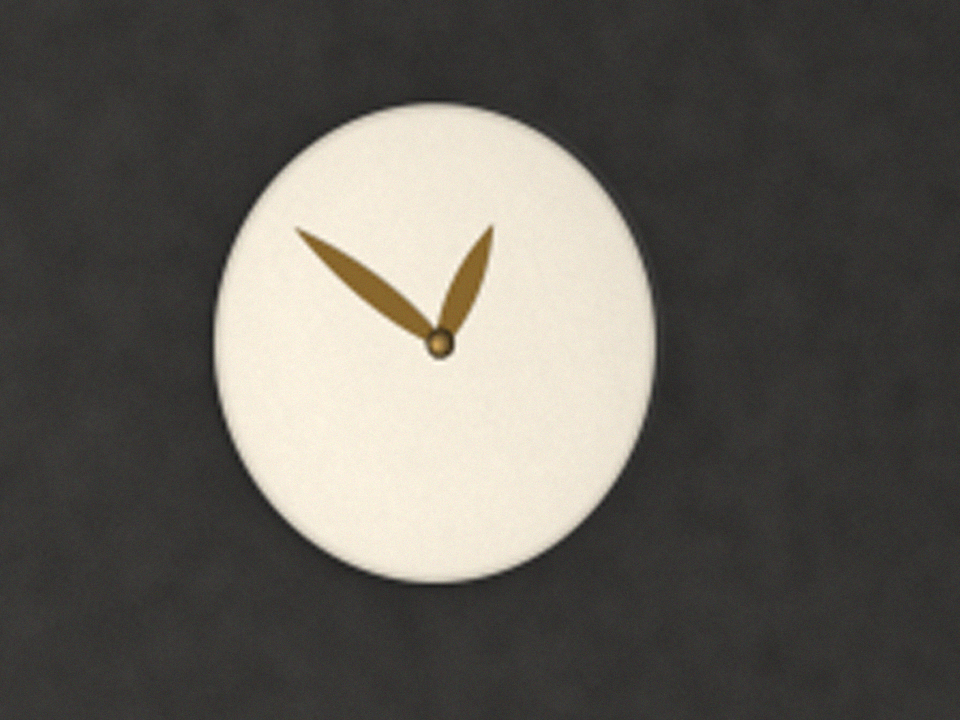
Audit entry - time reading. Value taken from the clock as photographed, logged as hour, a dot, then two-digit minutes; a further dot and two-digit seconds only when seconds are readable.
12.51
